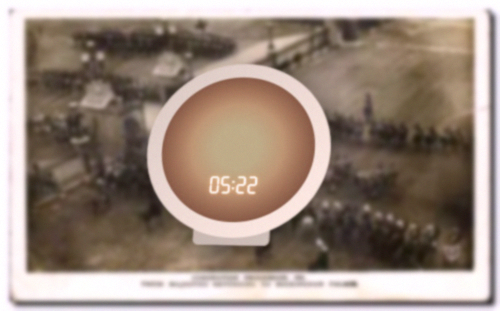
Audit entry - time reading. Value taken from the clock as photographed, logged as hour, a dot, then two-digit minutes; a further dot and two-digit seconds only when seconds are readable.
5.22
